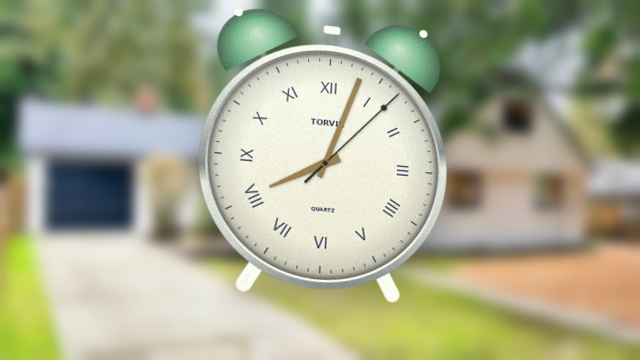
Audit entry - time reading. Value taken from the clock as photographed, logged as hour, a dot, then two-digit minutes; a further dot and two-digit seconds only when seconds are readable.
8.03.07
